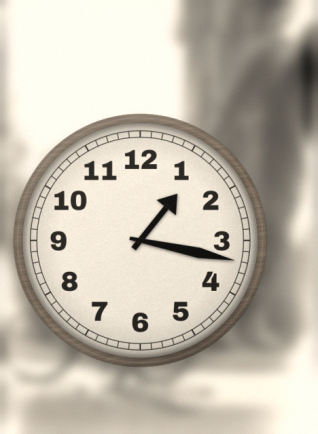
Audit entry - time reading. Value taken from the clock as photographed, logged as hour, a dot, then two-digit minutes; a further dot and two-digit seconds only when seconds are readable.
1.17
